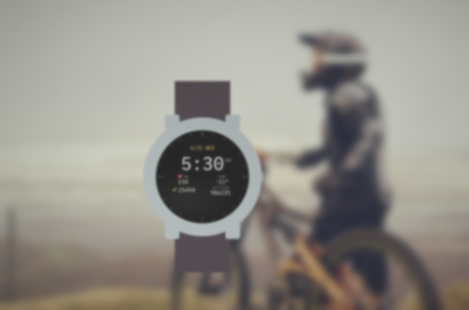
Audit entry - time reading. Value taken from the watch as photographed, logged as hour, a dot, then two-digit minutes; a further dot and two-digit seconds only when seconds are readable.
5.30
